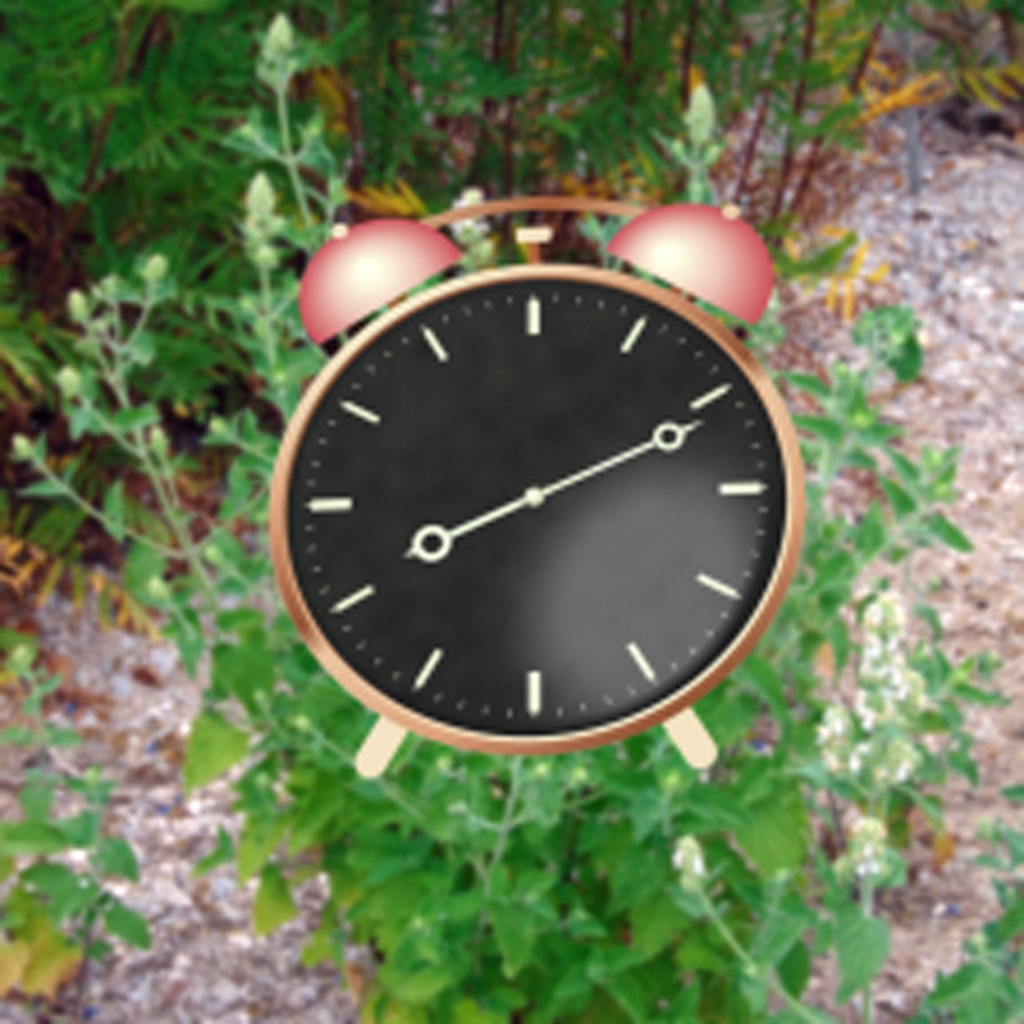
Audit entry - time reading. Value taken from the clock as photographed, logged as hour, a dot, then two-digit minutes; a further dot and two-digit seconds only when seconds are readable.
8.11
